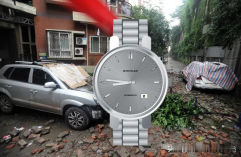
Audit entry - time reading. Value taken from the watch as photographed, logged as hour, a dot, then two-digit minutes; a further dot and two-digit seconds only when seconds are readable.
8.46
